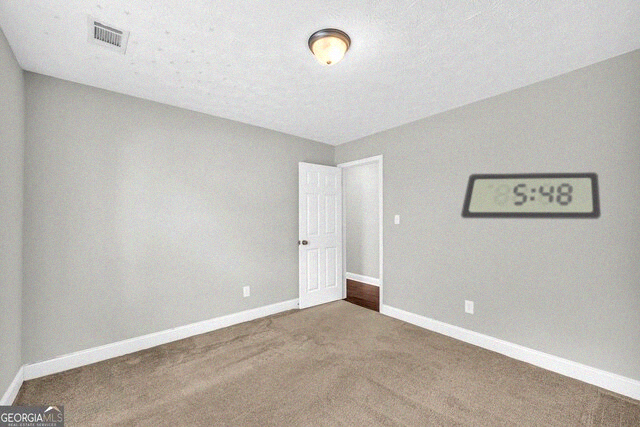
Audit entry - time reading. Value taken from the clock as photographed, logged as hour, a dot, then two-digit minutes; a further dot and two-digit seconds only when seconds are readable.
5.48
